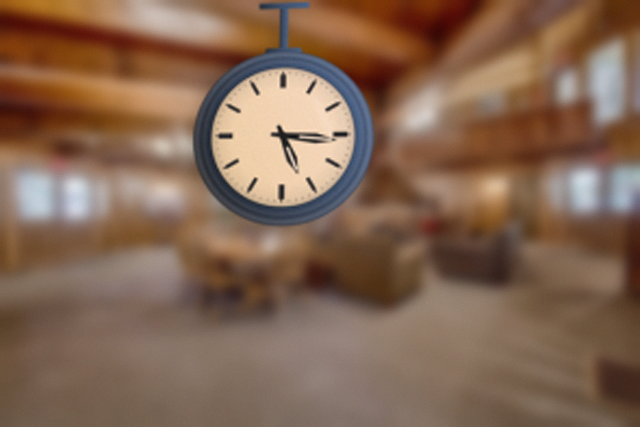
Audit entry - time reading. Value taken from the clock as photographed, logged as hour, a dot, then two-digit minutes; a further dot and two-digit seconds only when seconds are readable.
5.16
